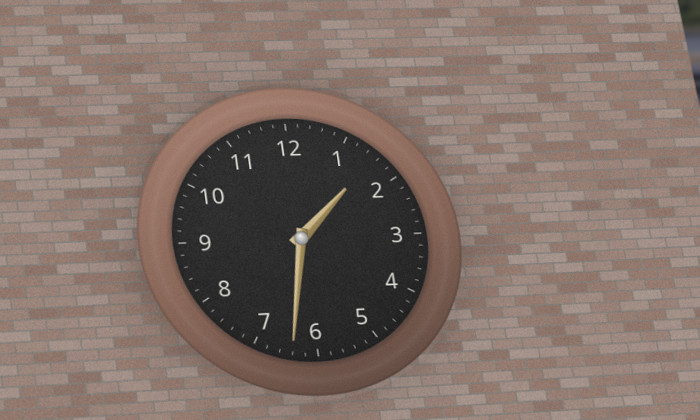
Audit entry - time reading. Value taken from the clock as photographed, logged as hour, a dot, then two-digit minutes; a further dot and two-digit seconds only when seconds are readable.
1.32
